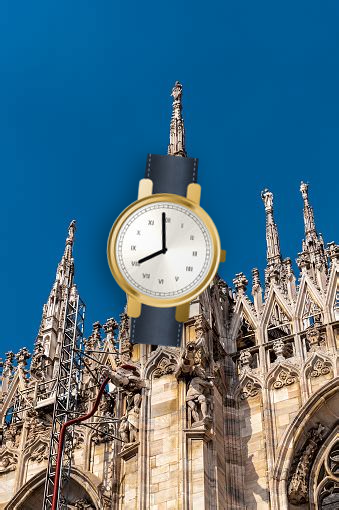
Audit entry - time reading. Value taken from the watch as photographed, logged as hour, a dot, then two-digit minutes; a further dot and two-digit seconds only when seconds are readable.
7.59
